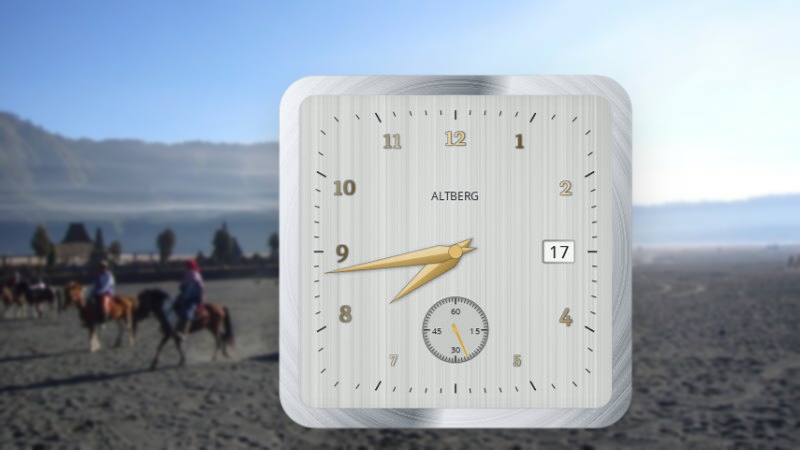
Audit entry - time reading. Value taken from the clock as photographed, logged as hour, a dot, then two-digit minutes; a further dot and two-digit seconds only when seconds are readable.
7.43.26
